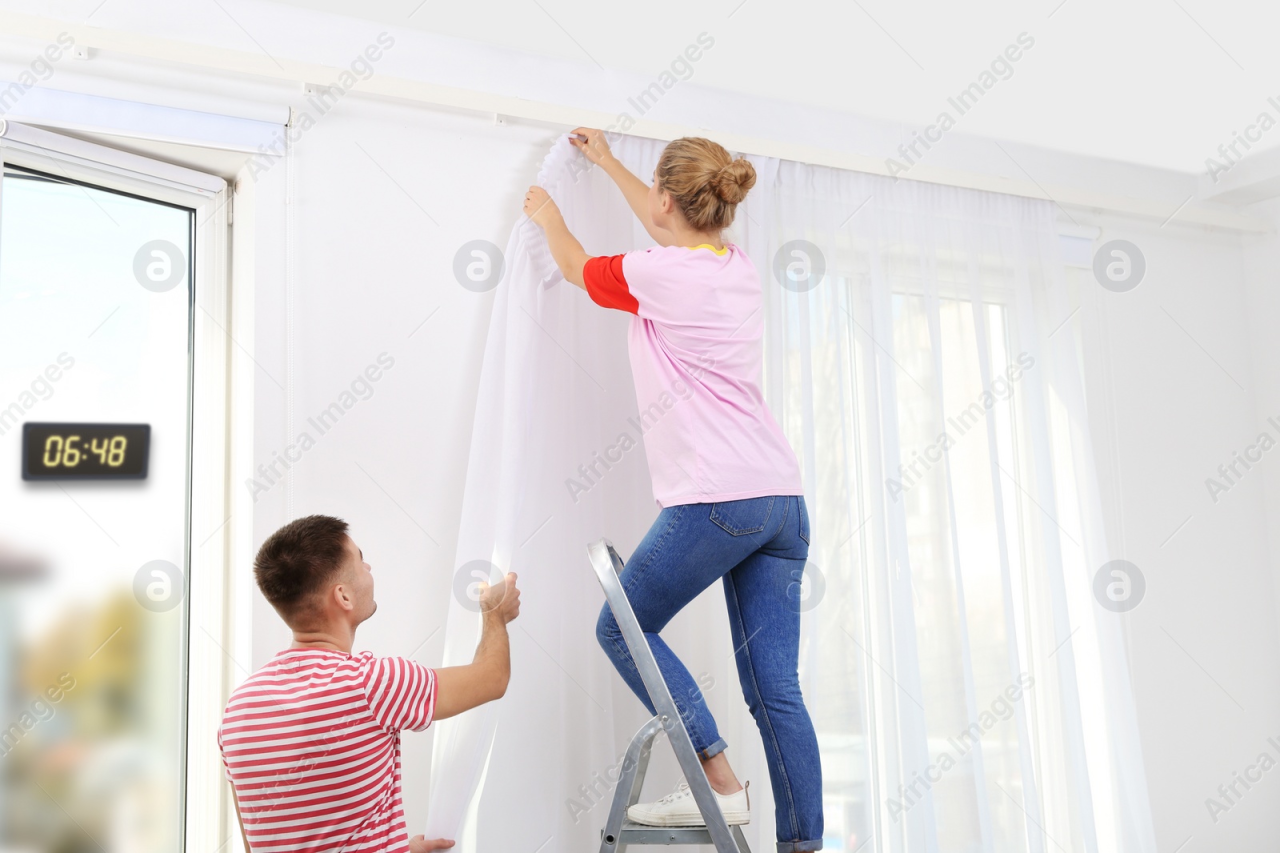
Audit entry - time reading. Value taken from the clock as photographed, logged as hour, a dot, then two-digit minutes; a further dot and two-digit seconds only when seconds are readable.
6.48
